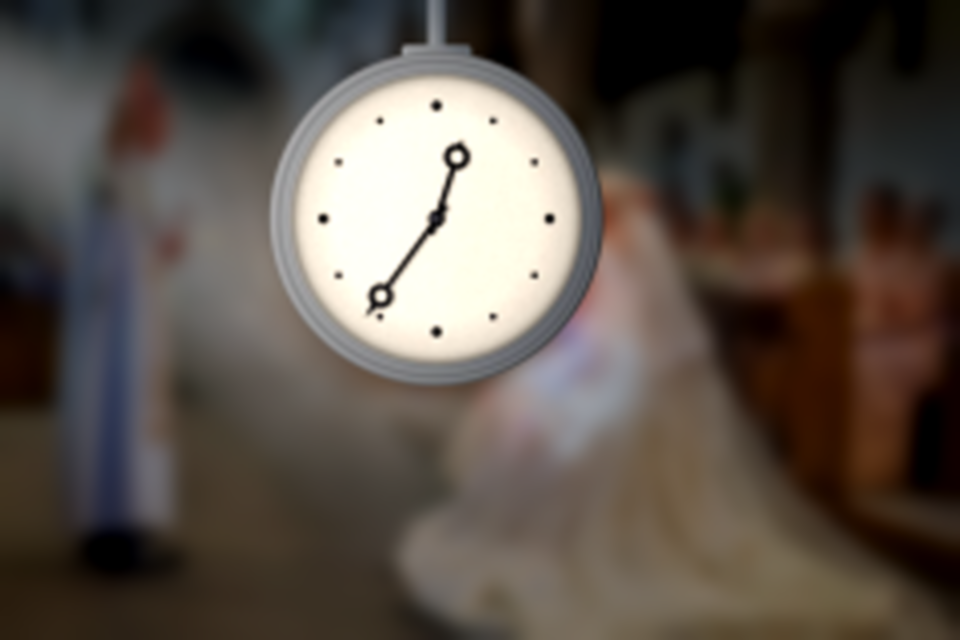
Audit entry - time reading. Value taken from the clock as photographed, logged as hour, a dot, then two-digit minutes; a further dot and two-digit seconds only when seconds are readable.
12.36
